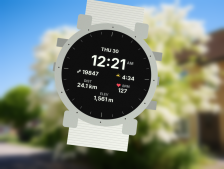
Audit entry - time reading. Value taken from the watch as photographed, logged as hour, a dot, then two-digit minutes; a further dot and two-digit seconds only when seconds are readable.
12.21
